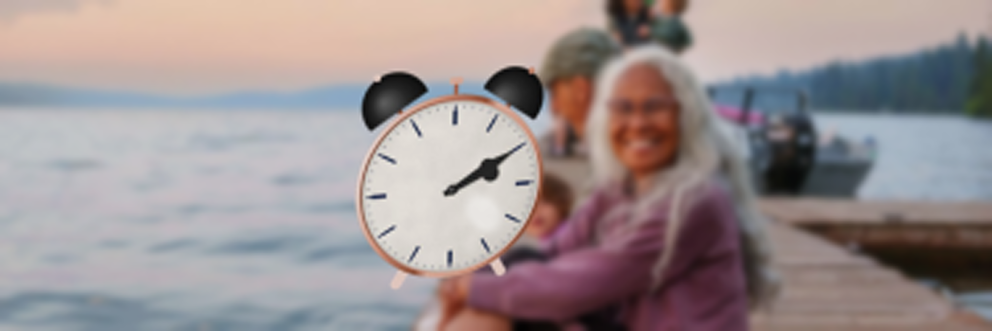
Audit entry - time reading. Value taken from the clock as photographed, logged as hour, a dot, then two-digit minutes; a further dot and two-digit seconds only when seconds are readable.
2.10
